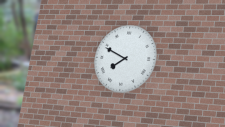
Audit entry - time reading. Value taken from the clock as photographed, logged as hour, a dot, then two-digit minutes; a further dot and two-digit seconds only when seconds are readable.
7.49
